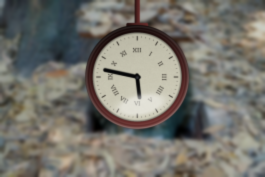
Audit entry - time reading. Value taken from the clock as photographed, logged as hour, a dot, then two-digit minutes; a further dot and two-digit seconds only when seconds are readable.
5.47
